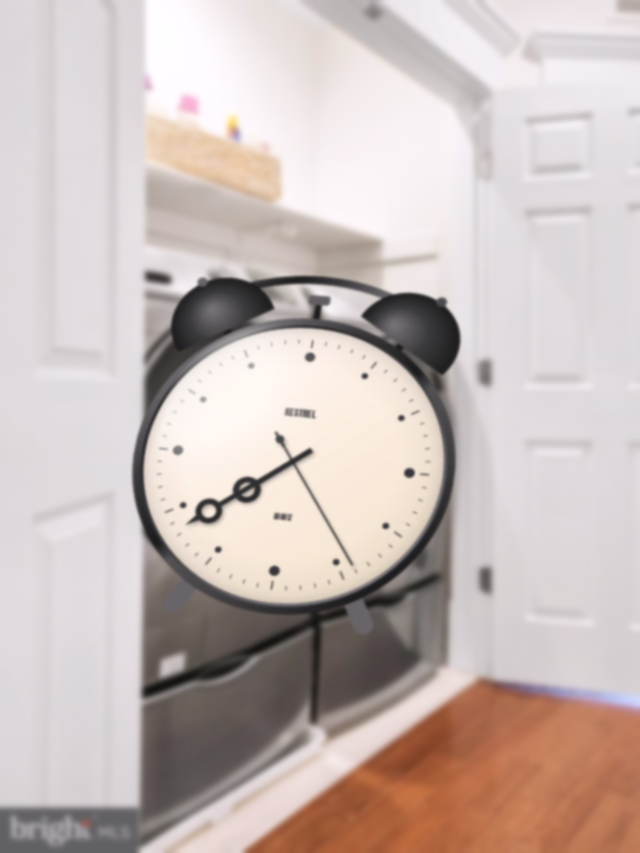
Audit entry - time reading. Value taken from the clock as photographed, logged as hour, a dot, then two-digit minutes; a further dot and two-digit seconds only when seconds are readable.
7.38.24
